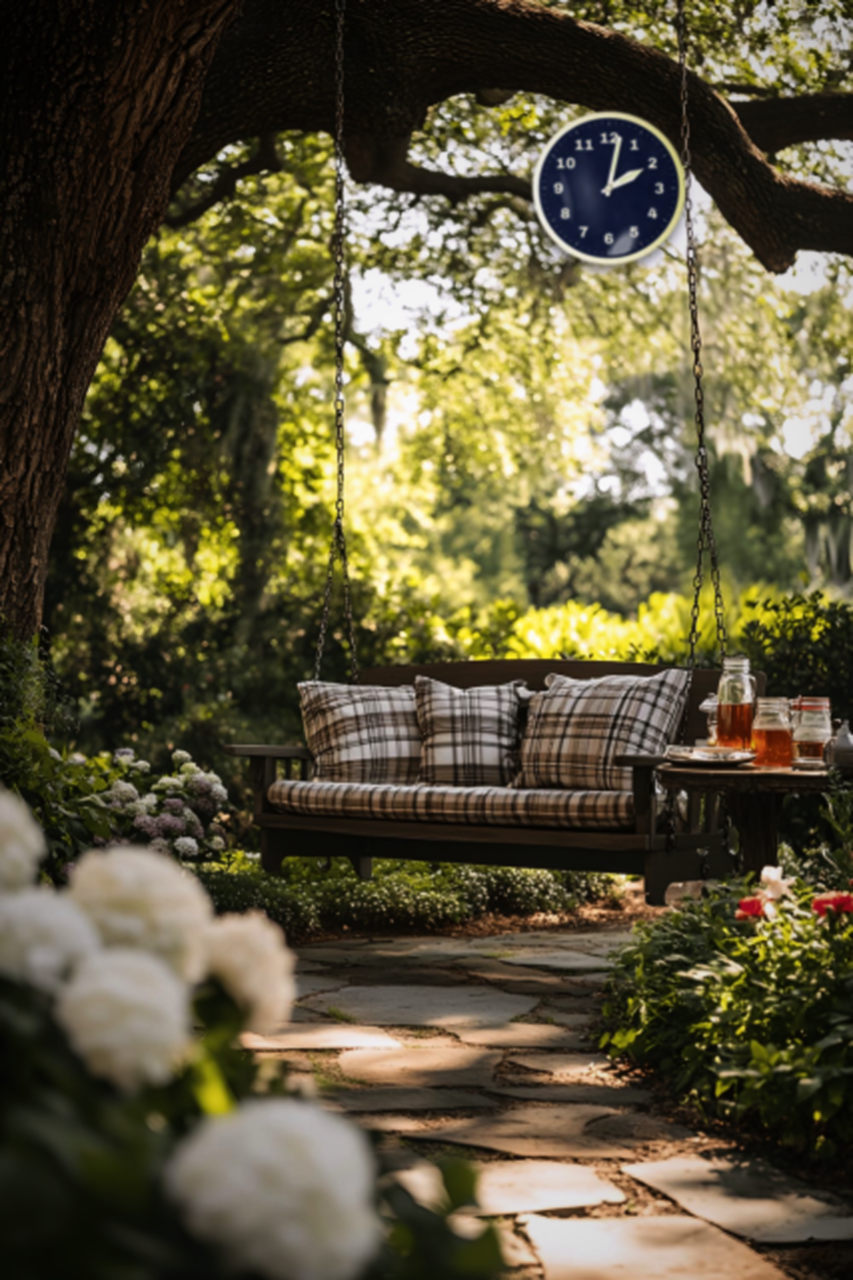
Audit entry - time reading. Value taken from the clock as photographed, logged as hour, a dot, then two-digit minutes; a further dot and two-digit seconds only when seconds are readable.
2.02
